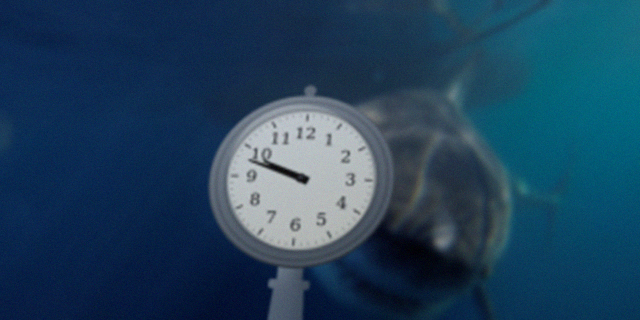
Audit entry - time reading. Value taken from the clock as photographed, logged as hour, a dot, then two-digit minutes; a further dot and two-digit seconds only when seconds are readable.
9.48
